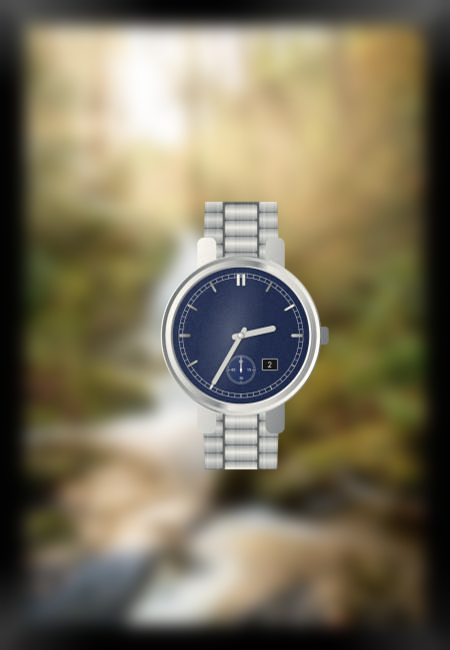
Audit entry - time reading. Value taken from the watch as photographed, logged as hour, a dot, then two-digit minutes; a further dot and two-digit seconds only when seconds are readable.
2.35
